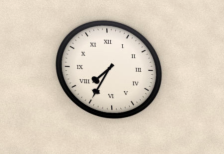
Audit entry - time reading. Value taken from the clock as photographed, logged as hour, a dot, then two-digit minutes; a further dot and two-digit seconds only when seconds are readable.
7.35
